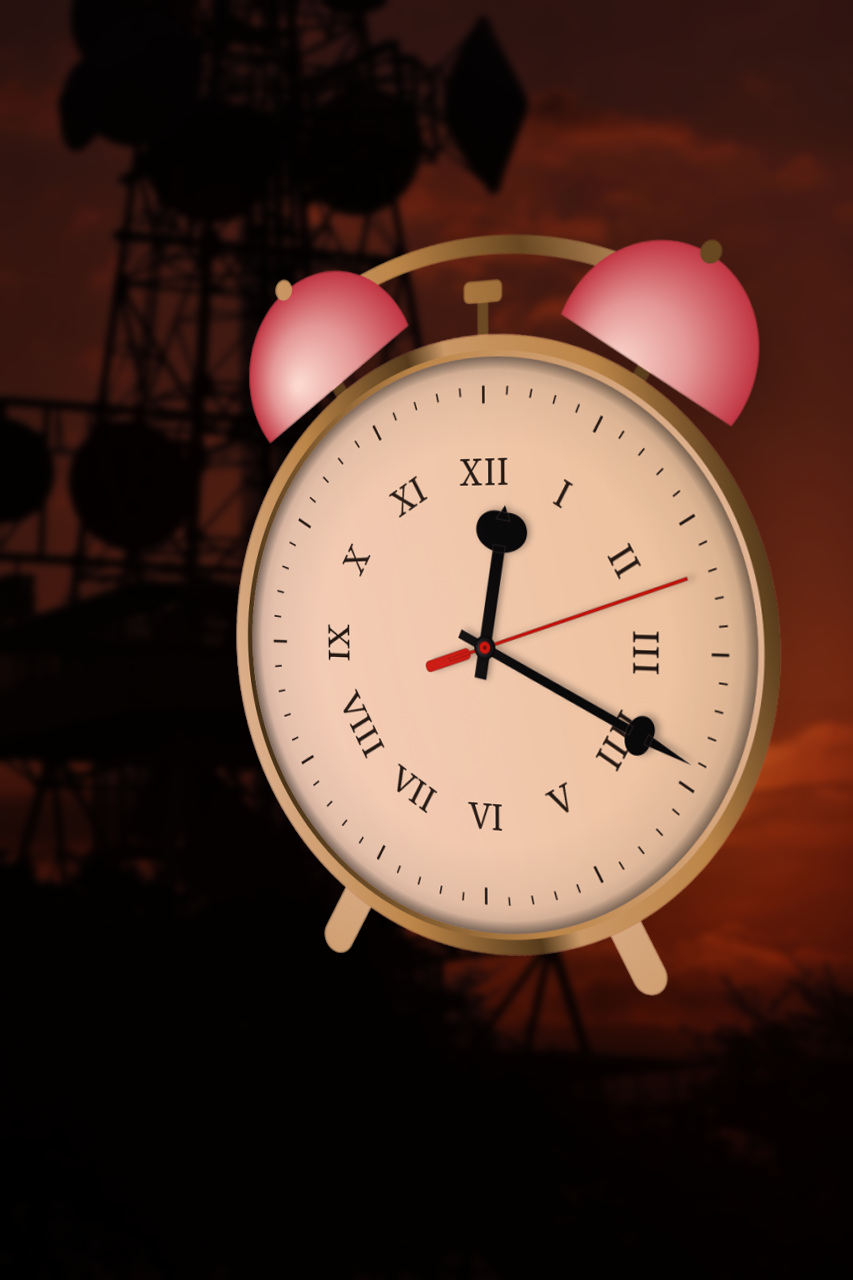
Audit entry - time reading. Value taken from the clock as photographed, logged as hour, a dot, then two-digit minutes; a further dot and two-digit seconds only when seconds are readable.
12.19.12
